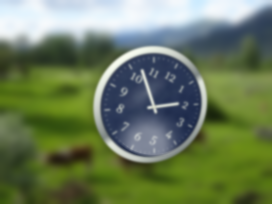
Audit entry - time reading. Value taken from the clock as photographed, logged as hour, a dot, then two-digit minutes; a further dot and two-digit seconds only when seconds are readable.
1.52
